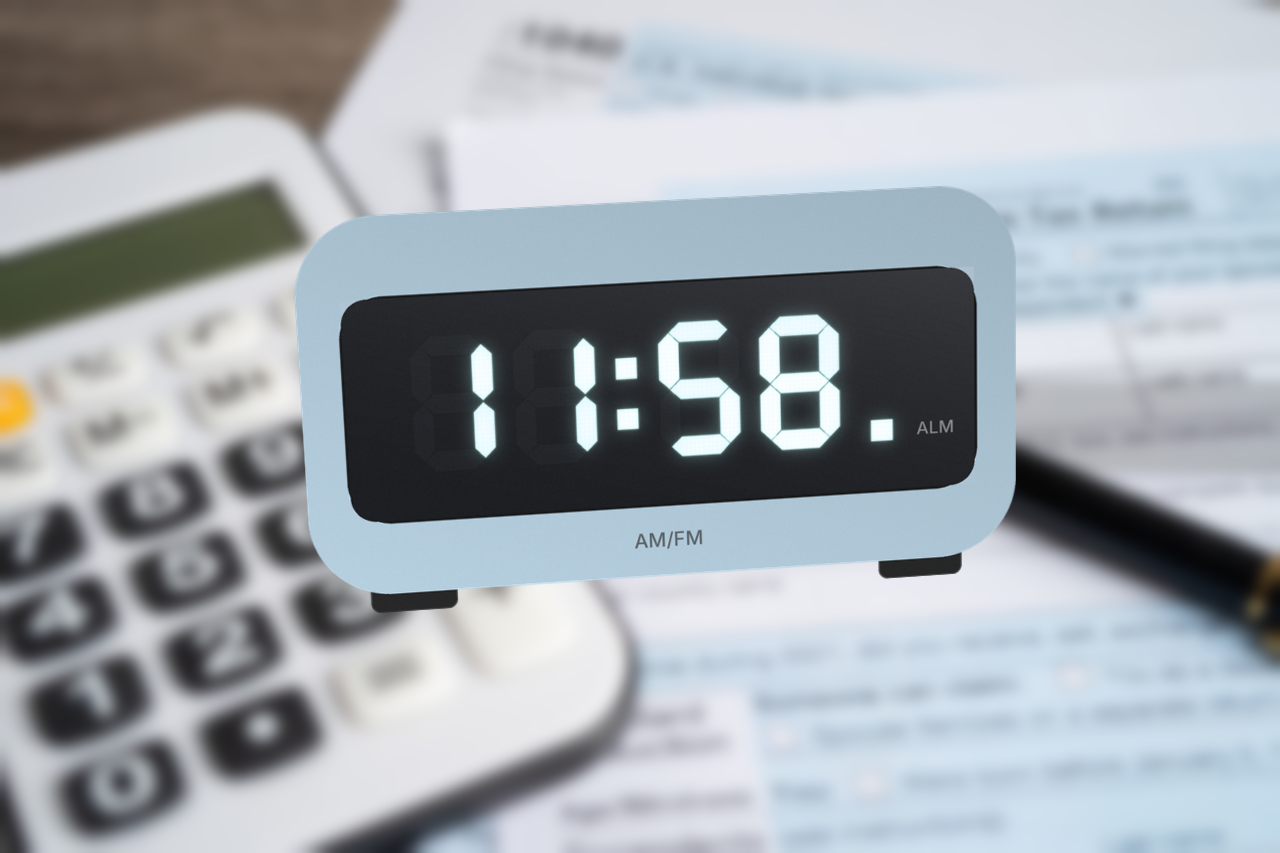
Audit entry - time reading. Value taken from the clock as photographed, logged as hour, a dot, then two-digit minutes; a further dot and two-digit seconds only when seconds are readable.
11.58
